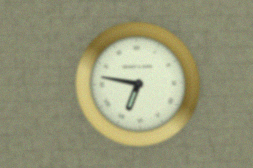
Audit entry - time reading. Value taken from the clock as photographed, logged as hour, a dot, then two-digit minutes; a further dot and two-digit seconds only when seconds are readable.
6.47
